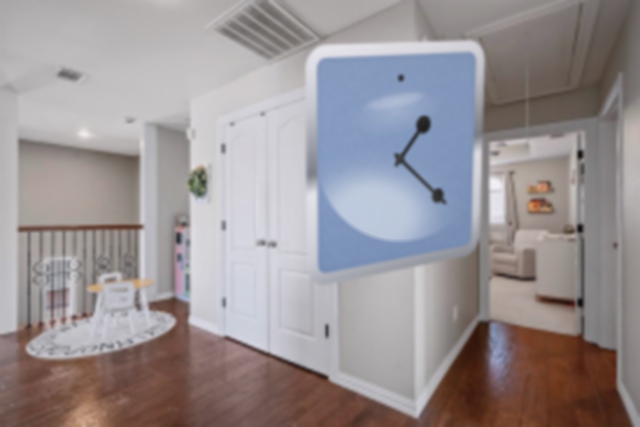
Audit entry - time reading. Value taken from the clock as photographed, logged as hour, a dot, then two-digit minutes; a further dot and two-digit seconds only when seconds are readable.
1.22
